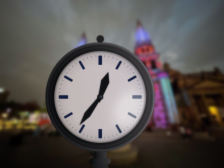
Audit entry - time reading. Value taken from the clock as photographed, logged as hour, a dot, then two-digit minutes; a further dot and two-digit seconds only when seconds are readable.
12.36
